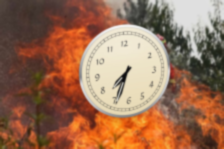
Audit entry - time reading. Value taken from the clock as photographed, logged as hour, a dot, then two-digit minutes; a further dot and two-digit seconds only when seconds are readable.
7.34
